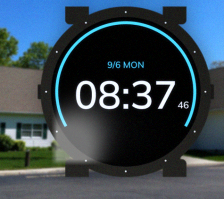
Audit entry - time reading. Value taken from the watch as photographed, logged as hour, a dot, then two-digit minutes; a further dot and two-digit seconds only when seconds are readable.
8.37.46
